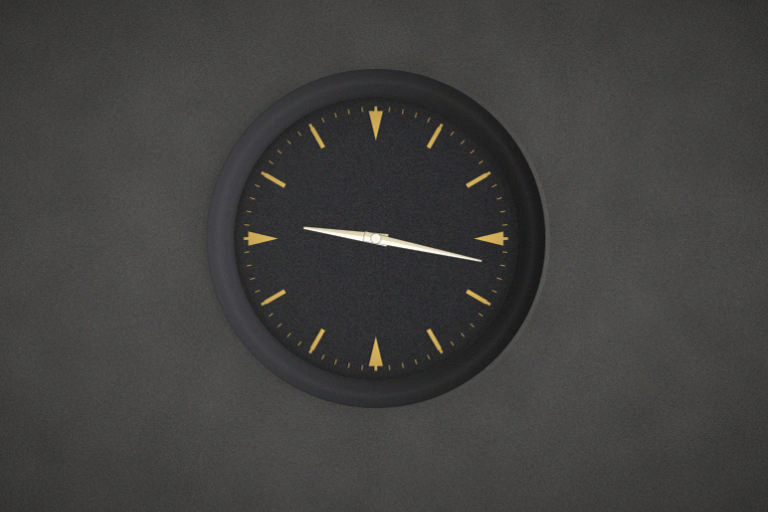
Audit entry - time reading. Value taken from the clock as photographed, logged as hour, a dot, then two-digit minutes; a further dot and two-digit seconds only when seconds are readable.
9.17
